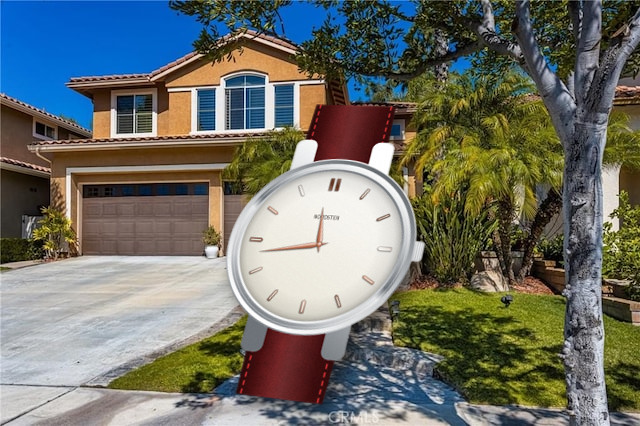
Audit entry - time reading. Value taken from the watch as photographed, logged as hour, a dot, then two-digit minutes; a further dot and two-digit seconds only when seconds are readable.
11.43
